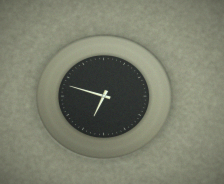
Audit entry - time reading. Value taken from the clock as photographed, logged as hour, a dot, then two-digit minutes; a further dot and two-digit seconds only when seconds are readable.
6.48
